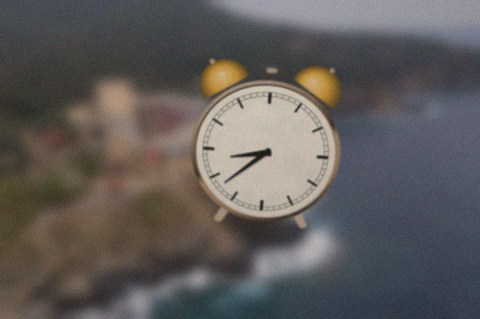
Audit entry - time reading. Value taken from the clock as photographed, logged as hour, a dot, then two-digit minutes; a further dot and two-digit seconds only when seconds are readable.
8.38
